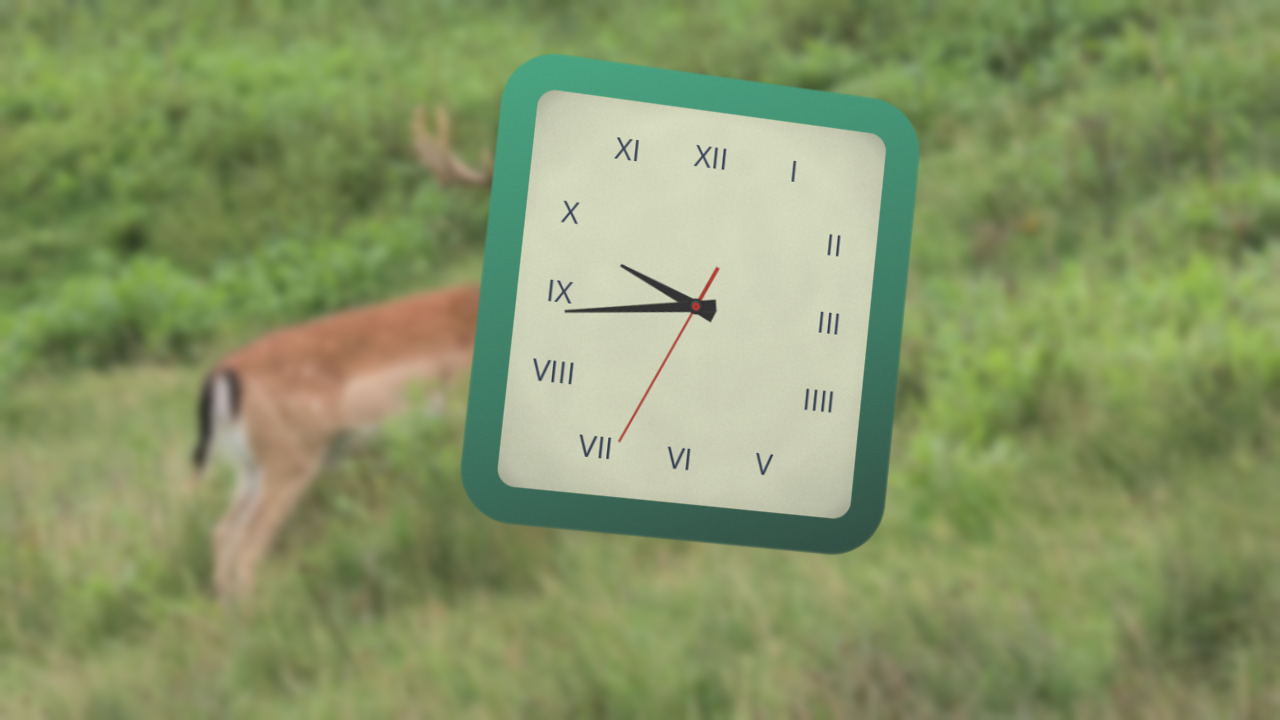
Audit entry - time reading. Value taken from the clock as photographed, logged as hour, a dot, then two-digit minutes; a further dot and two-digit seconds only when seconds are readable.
9.43.34
